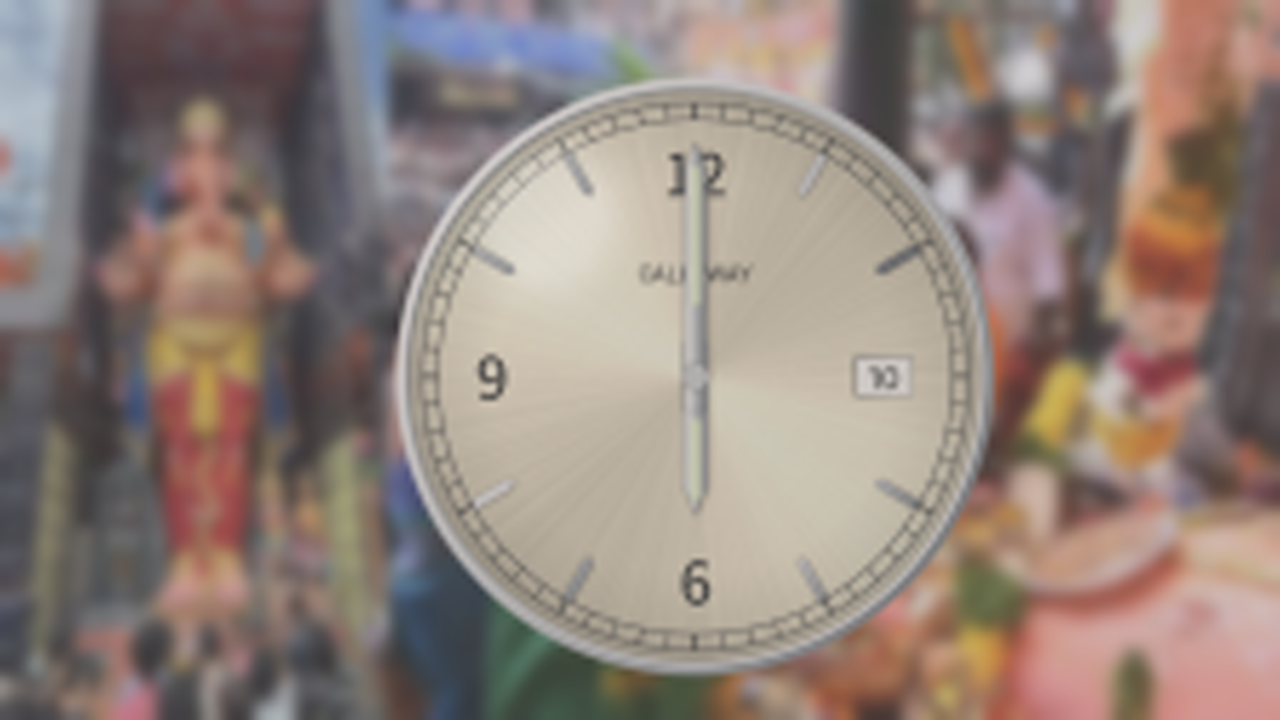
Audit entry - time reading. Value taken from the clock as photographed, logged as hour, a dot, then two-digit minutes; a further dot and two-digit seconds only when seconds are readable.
6.00
